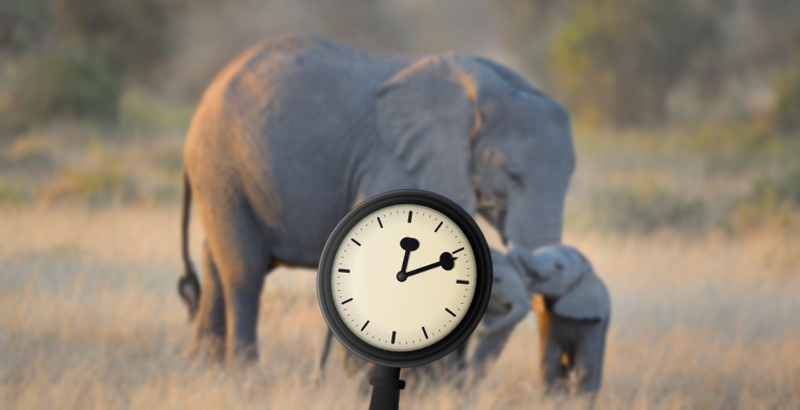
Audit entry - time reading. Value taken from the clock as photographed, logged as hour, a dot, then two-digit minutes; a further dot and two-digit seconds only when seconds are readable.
12.11
